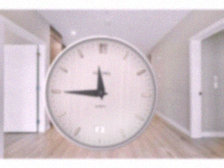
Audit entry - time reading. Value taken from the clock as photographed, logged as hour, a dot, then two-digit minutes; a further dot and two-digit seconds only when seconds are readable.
11.45
